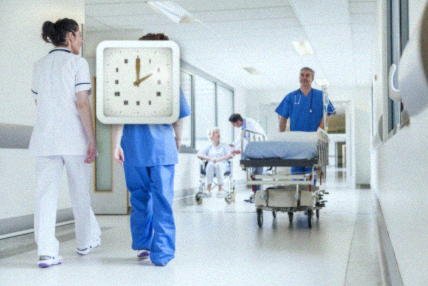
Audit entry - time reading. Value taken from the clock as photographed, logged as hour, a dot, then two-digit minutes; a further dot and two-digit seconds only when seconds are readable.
2.00
